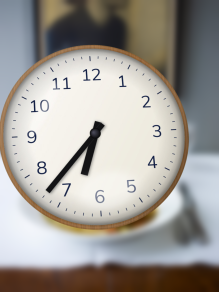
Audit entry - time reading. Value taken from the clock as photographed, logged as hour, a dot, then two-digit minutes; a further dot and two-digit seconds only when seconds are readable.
6.37
